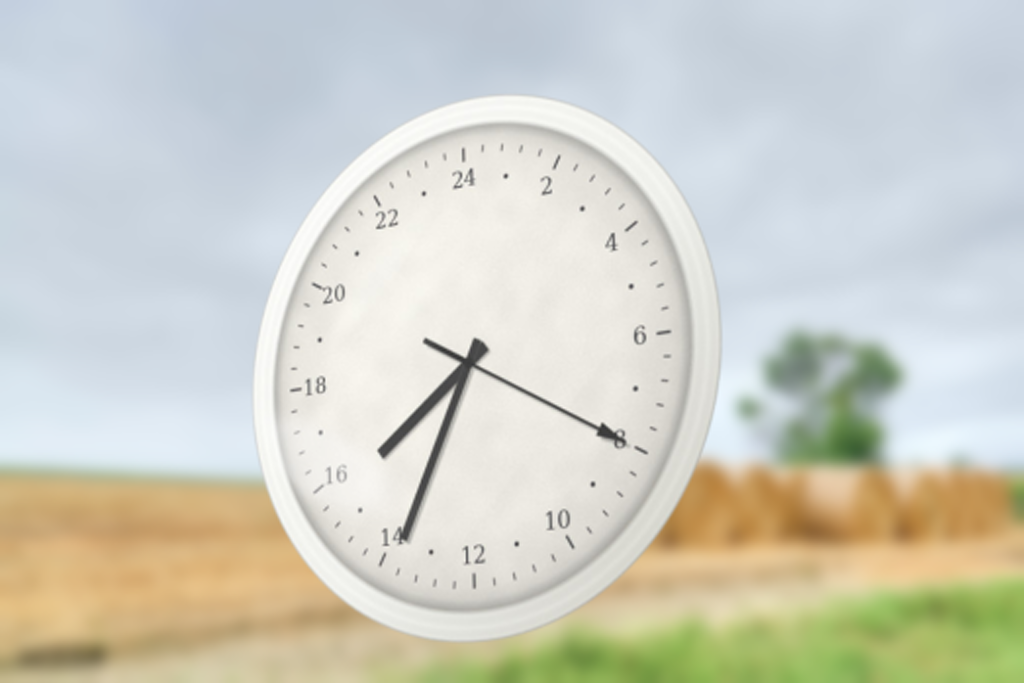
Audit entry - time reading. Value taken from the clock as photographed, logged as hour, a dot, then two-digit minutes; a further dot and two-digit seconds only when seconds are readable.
15.34.20
